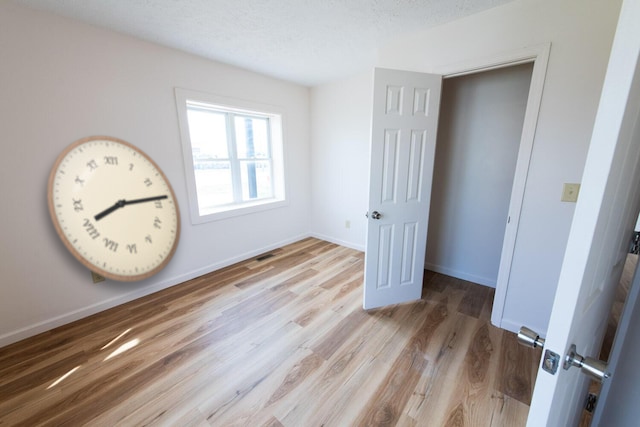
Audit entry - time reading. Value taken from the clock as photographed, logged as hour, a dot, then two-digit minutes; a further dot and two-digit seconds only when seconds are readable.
8.14
